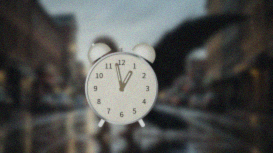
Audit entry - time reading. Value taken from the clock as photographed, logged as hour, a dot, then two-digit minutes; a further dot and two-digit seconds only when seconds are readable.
12.58
